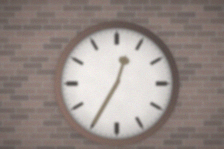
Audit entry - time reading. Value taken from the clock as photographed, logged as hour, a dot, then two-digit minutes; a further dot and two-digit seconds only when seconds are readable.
12.35
